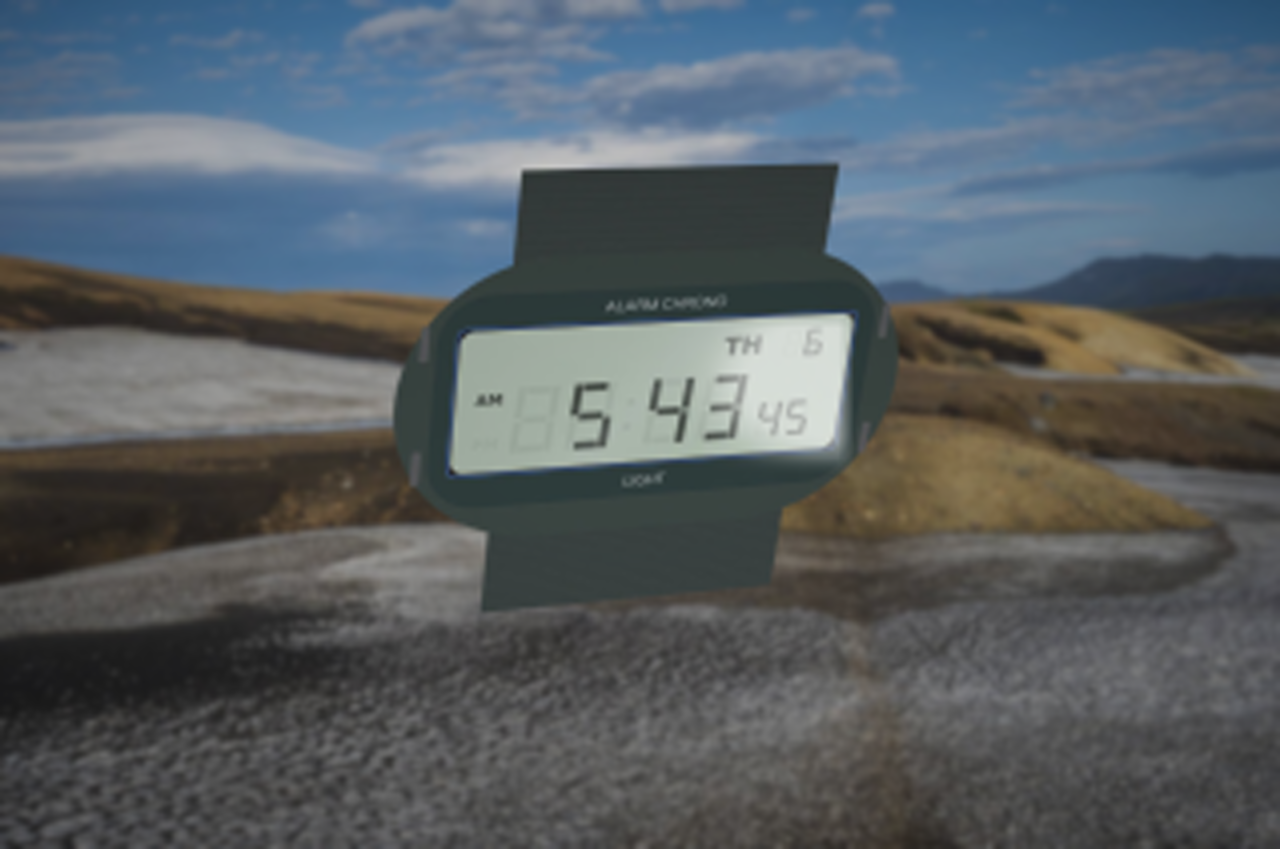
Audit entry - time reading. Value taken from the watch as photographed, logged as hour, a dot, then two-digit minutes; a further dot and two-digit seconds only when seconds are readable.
5.43.45
